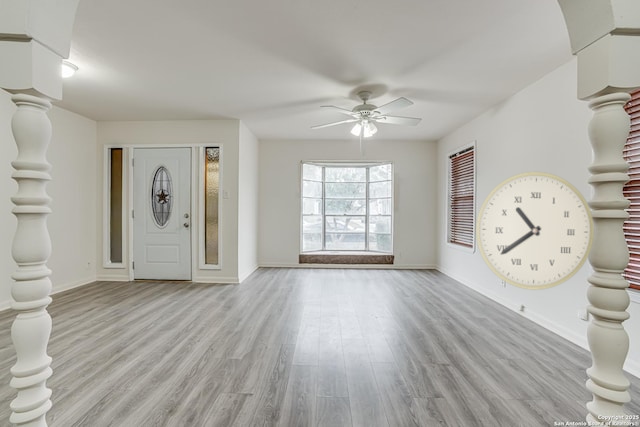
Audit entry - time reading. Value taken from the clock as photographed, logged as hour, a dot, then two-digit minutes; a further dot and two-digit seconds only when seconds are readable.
10.39
